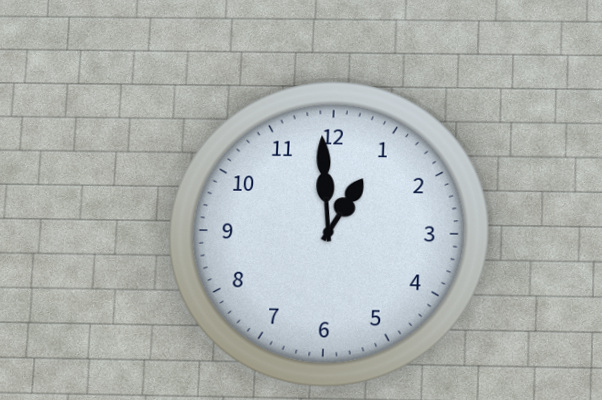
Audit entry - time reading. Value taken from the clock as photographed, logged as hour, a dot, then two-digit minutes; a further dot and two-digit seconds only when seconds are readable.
12.59
